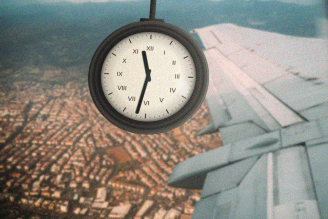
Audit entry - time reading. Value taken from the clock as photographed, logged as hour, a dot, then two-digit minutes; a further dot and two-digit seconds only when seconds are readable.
11.32
